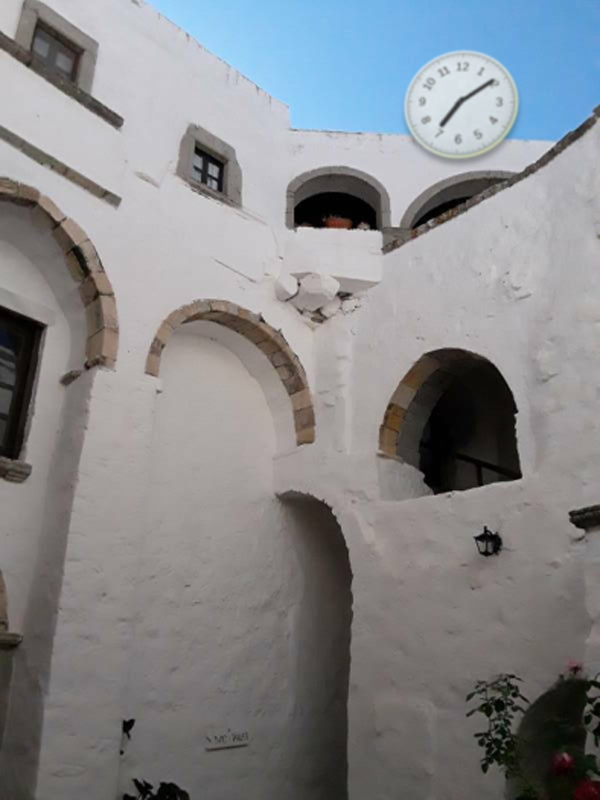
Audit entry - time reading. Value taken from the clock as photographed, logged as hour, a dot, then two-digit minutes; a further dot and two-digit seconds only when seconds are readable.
7.09
